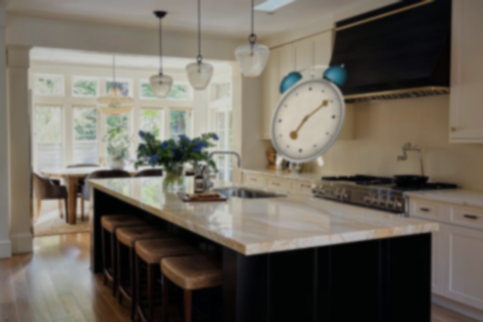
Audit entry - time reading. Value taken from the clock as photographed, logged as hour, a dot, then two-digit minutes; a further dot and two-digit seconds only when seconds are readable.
7.09
